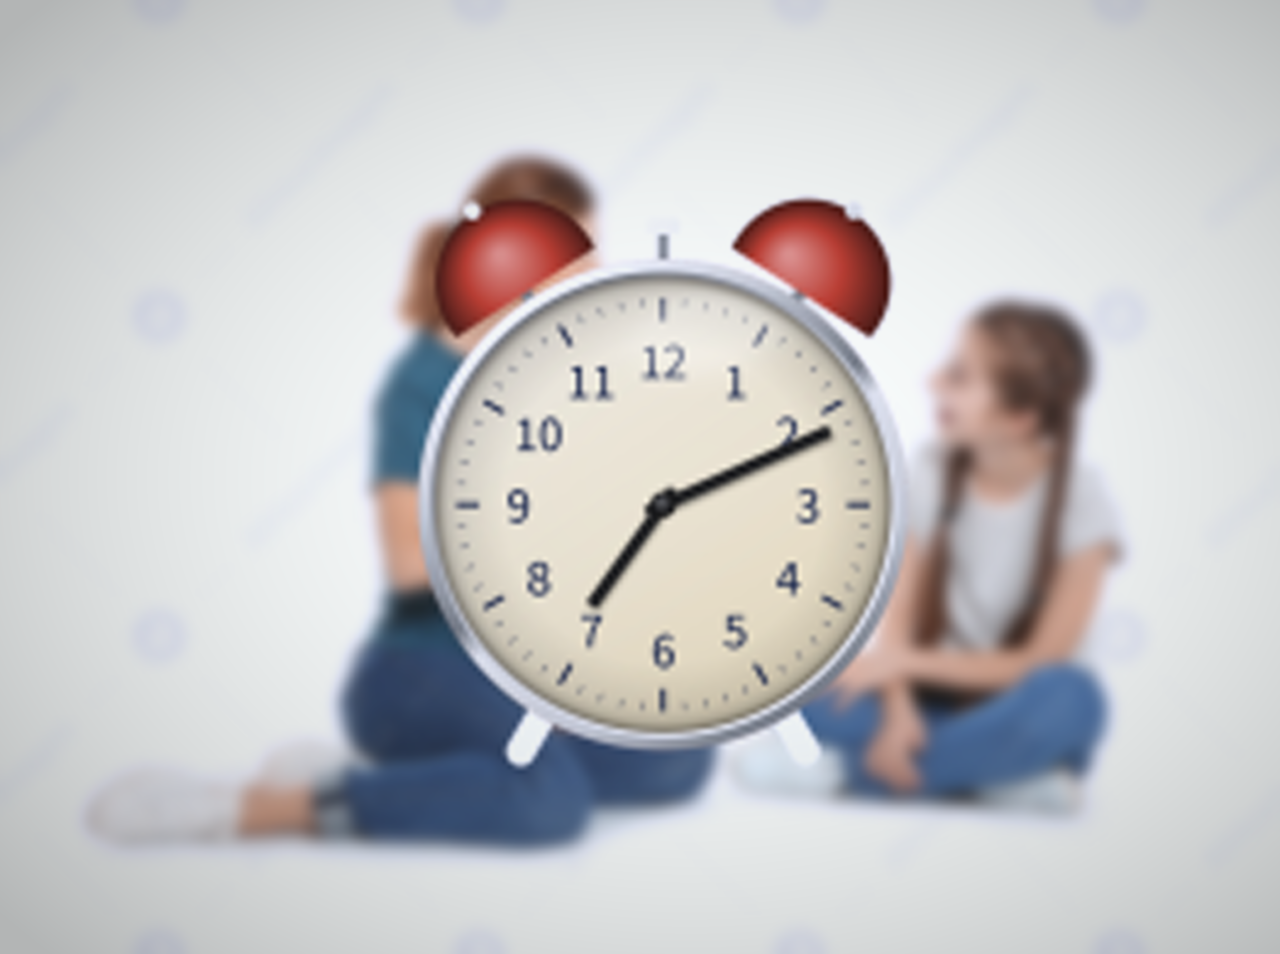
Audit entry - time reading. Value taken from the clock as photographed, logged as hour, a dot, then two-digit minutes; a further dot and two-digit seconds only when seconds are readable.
7.11
